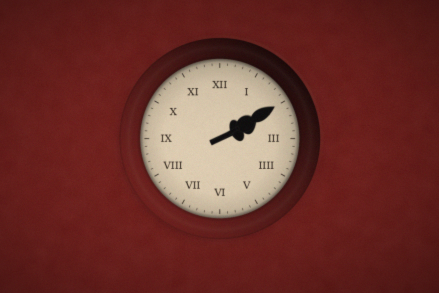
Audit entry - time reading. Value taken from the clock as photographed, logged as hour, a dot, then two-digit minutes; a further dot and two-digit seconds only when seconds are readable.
2.10
